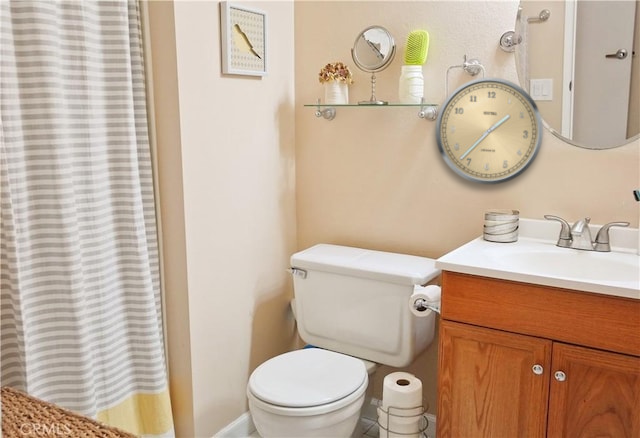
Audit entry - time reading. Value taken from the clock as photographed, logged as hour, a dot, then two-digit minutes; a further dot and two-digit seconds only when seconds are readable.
1.37
